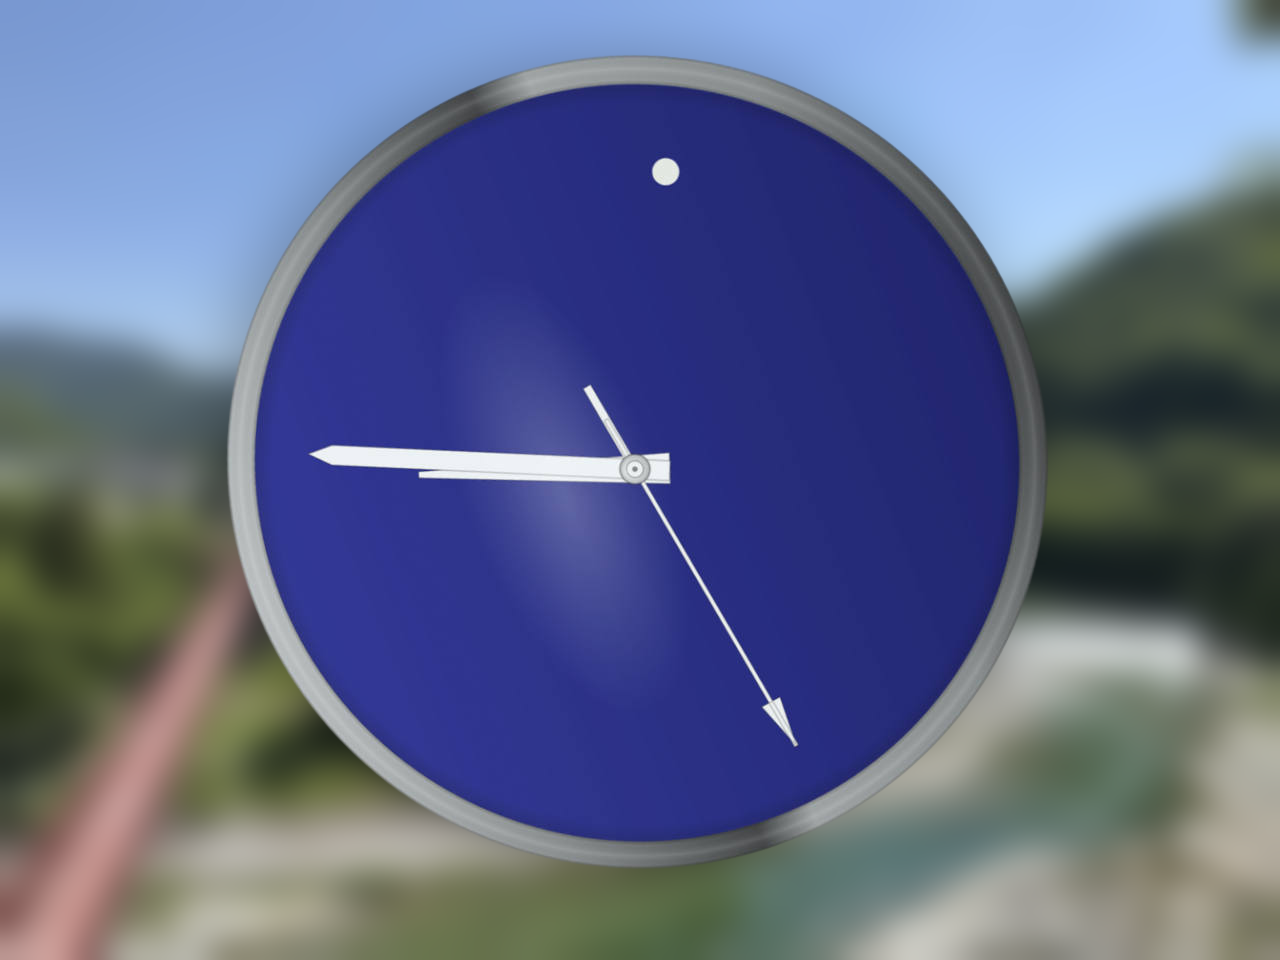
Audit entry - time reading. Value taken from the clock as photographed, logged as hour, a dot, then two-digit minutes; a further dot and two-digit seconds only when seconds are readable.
8.44.24
